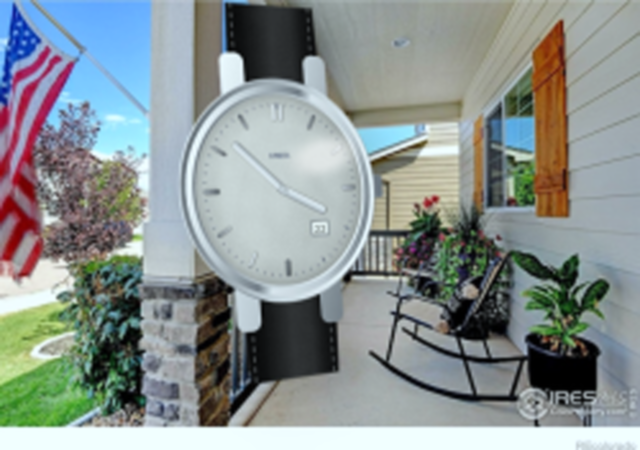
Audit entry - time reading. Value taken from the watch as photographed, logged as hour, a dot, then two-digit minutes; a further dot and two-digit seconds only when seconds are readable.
3.52
